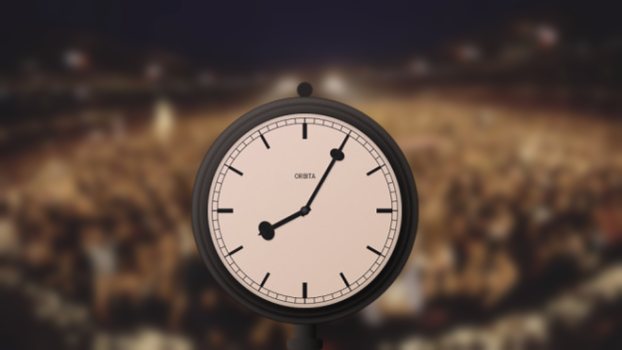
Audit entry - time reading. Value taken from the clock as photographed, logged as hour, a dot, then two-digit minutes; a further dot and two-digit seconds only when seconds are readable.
8.05
